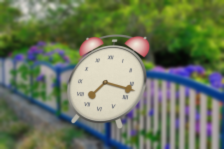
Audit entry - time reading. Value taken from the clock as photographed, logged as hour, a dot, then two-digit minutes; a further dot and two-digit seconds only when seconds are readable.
7.17
